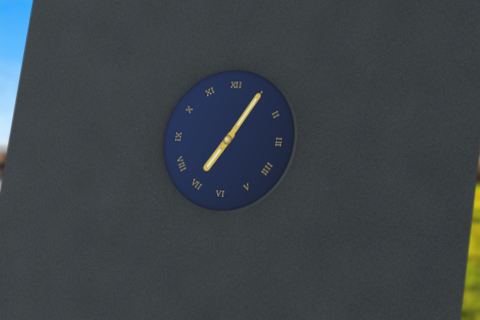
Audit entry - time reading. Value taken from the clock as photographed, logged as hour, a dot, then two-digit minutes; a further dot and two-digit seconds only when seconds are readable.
7.05
